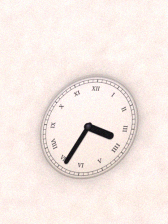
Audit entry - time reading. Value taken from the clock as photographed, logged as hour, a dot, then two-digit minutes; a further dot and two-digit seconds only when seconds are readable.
3.34
